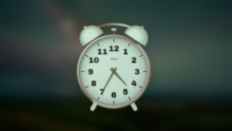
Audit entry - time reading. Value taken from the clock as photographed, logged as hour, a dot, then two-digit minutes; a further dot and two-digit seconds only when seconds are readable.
4.35
